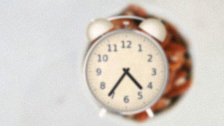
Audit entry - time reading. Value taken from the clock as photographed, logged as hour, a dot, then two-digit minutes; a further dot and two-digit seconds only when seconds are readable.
4.36
